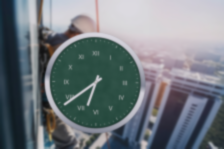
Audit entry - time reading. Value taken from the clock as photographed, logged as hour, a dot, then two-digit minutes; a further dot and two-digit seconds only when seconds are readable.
6.39
